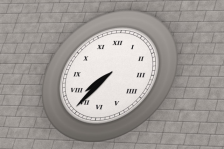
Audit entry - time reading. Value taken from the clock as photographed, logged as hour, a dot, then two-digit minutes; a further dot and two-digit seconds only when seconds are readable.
7.36
